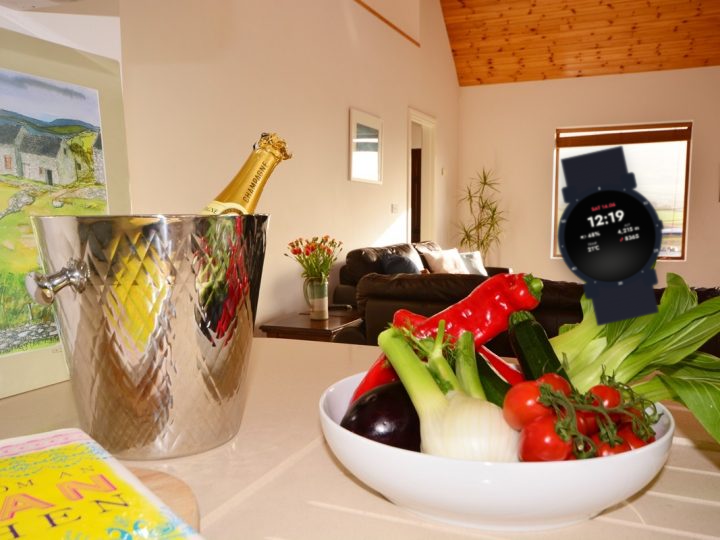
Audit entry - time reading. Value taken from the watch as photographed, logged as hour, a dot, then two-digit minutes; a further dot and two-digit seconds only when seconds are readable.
12.19
